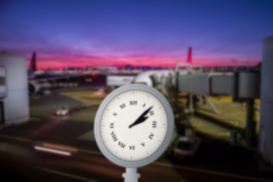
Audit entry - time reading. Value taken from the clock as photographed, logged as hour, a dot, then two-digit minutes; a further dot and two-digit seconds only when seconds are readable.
2.08
